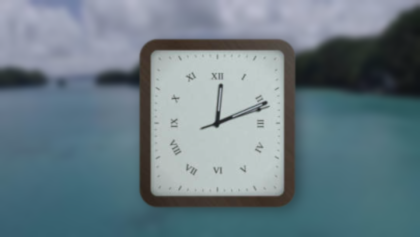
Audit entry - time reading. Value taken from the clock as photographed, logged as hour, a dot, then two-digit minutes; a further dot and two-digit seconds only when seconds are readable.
12.11.12
